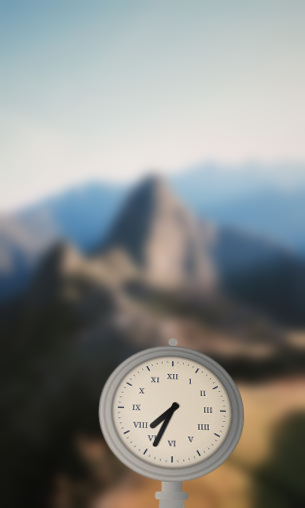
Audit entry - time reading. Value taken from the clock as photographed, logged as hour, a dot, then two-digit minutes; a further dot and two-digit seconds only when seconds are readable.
7.34
